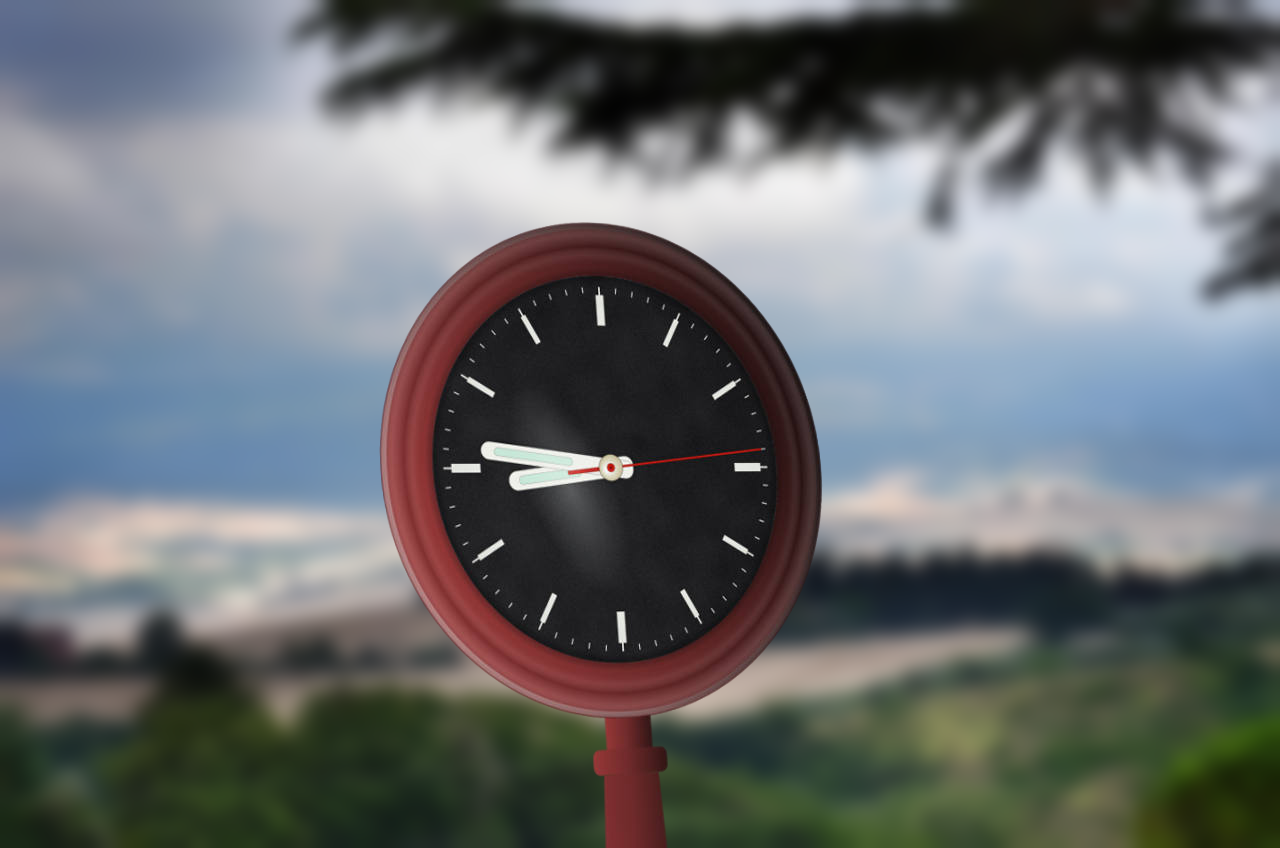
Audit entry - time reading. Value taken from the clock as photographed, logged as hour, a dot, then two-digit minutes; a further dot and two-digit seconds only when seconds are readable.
8.46.14
